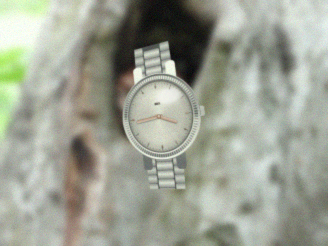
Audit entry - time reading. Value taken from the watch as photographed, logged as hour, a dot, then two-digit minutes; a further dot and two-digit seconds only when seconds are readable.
3.44
